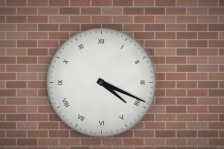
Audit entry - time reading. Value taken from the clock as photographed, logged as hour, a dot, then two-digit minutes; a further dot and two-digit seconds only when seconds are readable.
4.19
